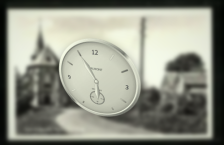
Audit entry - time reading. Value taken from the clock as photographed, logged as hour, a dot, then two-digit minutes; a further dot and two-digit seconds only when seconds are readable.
5.55
